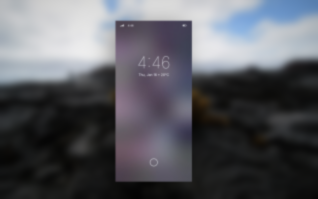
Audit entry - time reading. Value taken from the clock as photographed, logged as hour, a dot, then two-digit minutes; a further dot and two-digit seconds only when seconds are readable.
4.46
